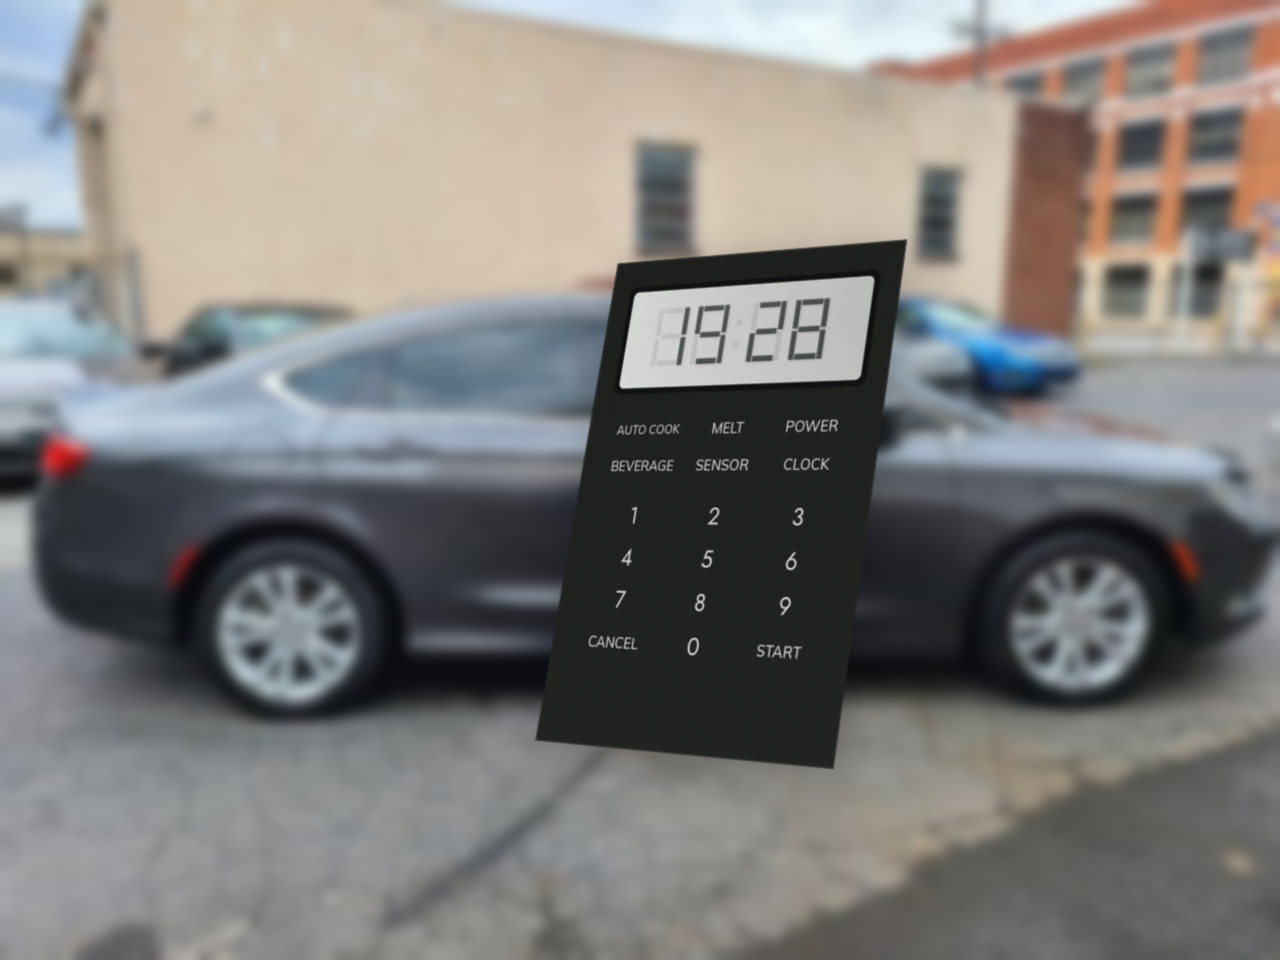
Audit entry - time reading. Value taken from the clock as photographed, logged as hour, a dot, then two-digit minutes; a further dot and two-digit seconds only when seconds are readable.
19.28
